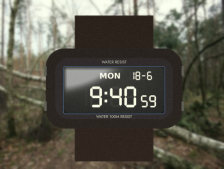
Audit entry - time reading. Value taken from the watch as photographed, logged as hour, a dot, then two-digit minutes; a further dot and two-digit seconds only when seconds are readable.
9.40.59
